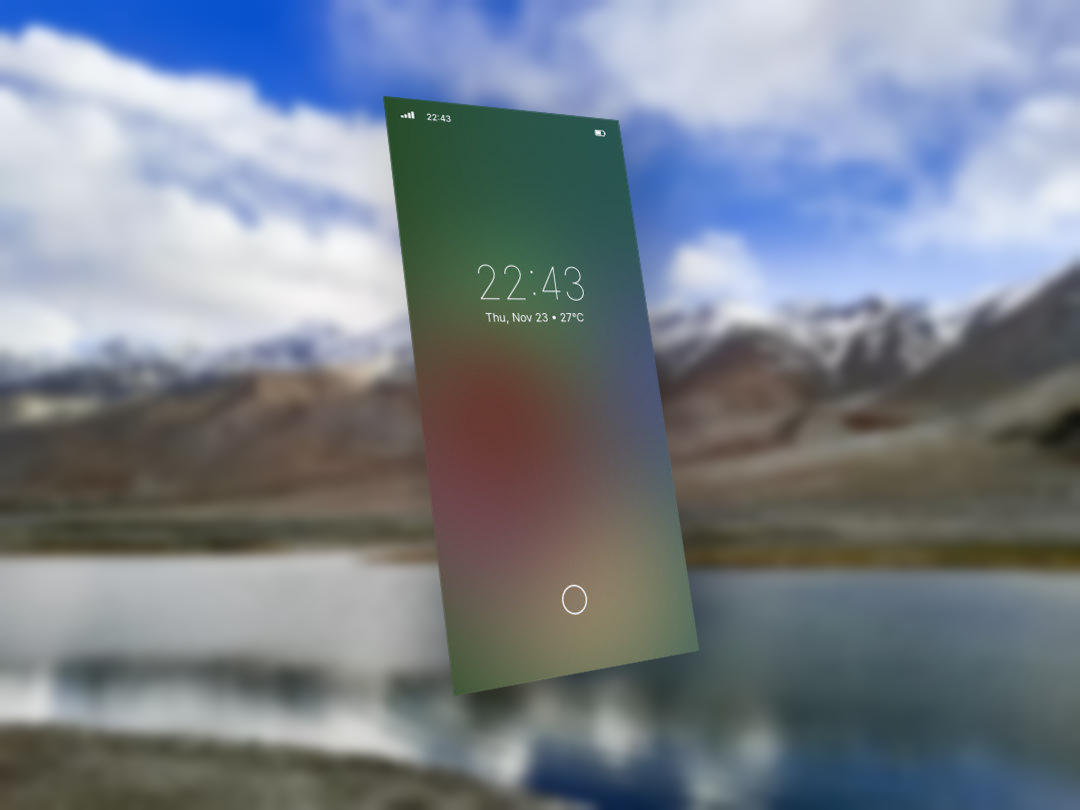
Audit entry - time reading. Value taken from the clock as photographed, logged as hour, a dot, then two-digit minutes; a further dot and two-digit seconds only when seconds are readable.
22.43
